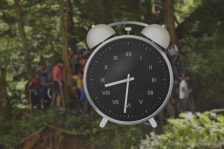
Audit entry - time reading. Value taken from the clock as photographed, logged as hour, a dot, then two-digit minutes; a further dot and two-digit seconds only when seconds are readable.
8.31
